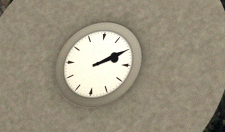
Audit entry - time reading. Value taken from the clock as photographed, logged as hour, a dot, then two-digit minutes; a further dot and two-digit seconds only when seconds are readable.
2.10
